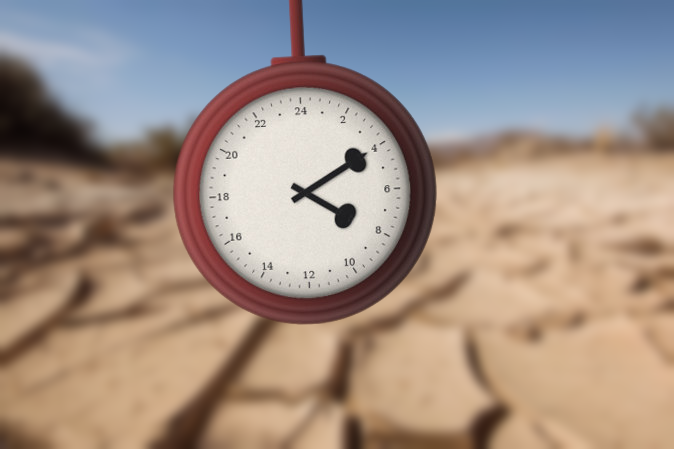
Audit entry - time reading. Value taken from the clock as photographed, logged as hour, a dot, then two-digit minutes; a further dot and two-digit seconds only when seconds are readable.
8.10
